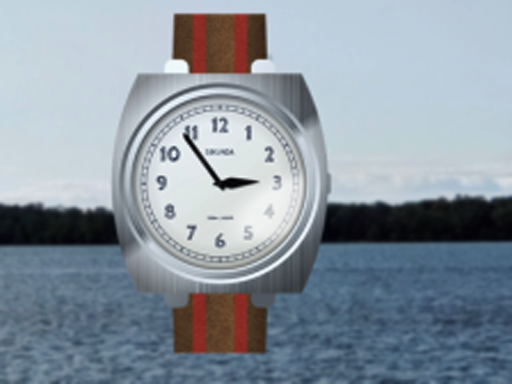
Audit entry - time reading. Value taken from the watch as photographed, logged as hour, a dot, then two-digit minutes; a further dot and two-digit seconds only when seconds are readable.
2.54
